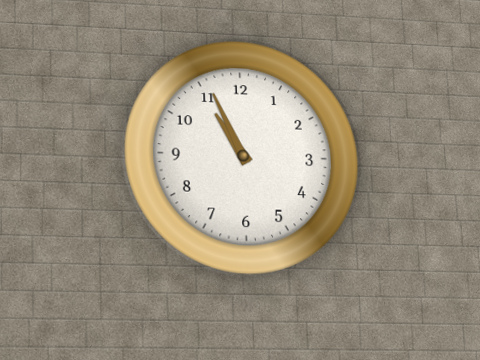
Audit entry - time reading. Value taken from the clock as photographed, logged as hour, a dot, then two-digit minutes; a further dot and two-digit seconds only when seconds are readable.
10.56
